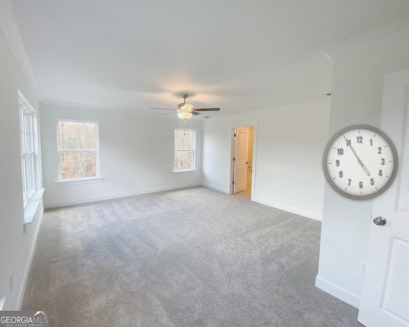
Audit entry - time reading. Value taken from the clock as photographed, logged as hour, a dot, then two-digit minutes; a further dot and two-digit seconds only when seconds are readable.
4.55
